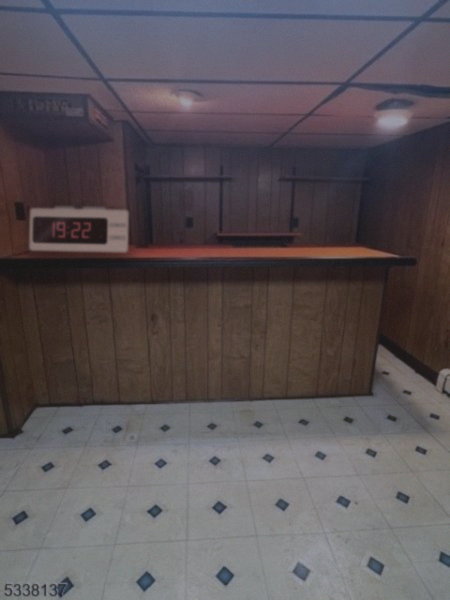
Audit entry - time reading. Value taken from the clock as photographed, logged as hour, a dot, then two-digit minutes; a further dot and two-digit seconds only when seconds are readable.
19.22
